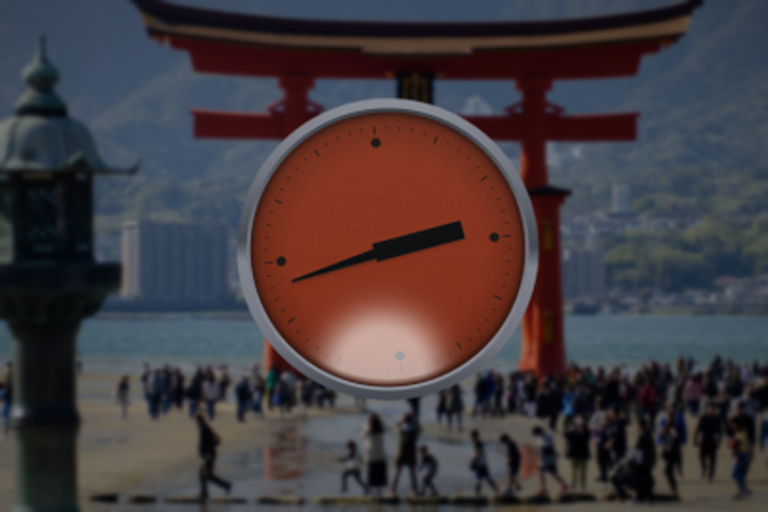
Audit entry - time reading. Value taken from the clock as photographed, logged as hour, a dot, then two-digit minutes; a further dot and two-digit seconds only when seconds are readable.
2.43
